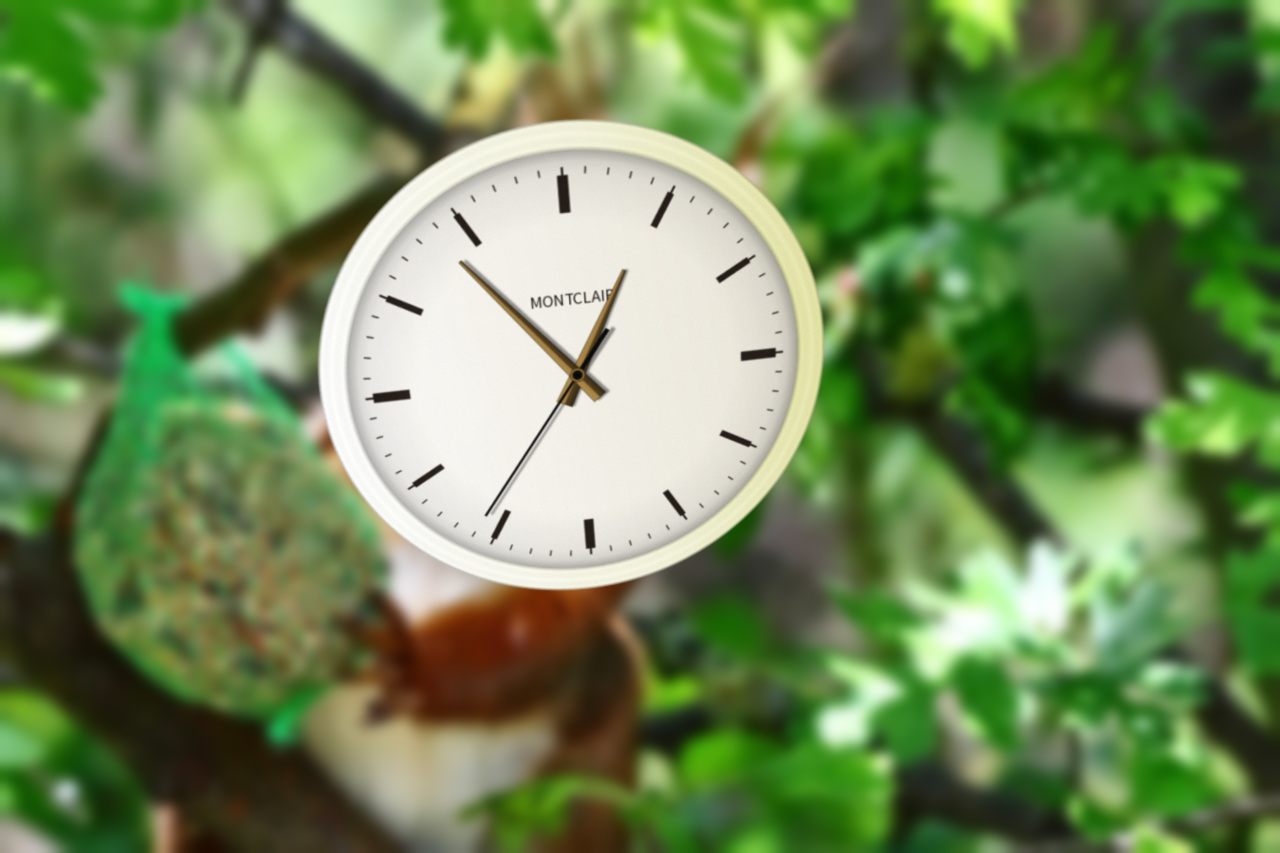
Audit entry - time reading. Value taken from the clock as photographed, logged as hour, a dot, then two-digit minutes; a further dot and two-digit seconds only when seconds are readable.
12.53.36
